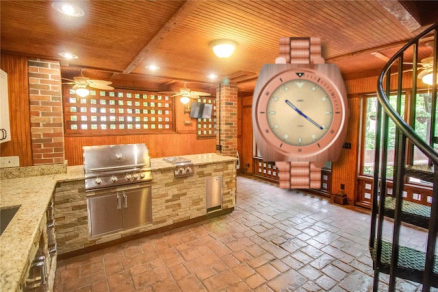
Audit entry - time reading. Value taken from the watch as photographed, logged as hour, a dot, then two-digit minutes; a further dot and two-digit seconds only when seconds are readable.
10.21
